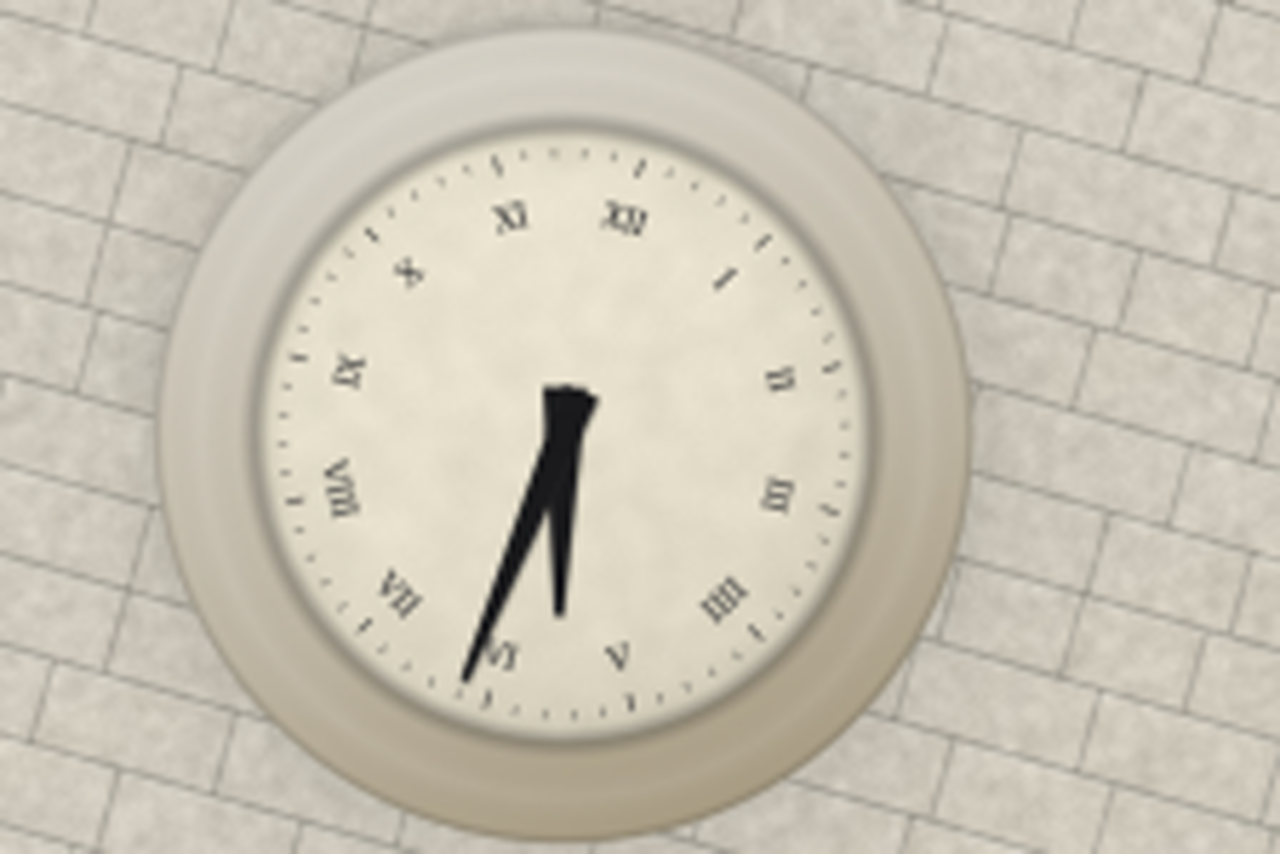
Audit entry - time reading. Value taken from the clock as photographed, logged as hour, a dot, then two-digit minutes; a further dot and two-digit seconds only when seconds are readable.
5.31
